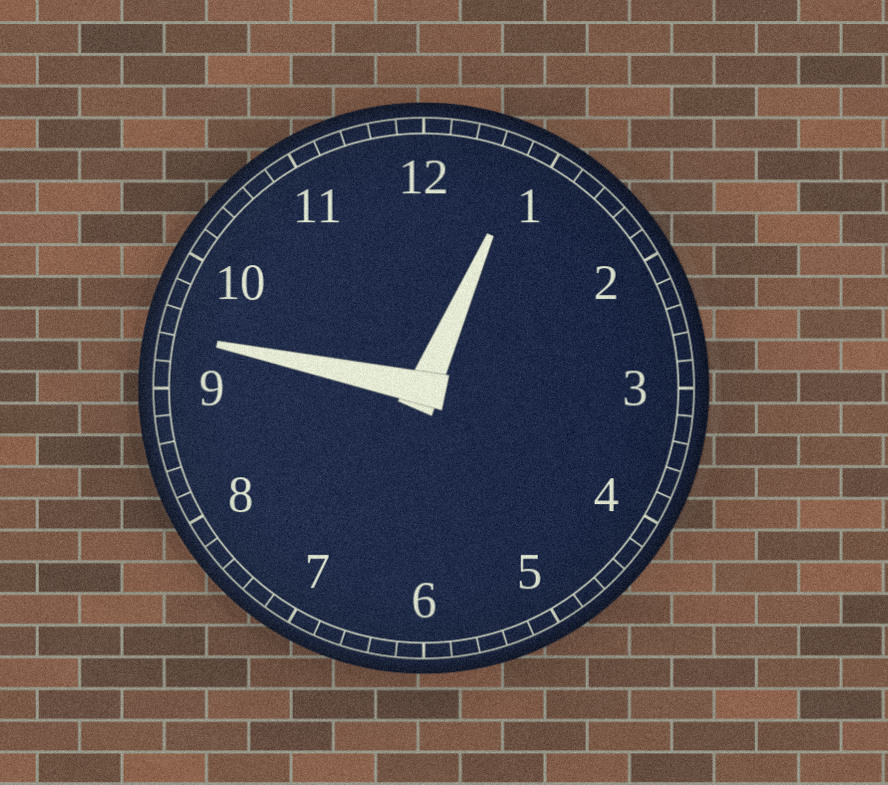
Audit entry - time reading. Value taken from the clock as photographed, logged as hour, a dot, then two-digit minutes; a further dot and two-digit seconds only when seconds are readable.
12.47
